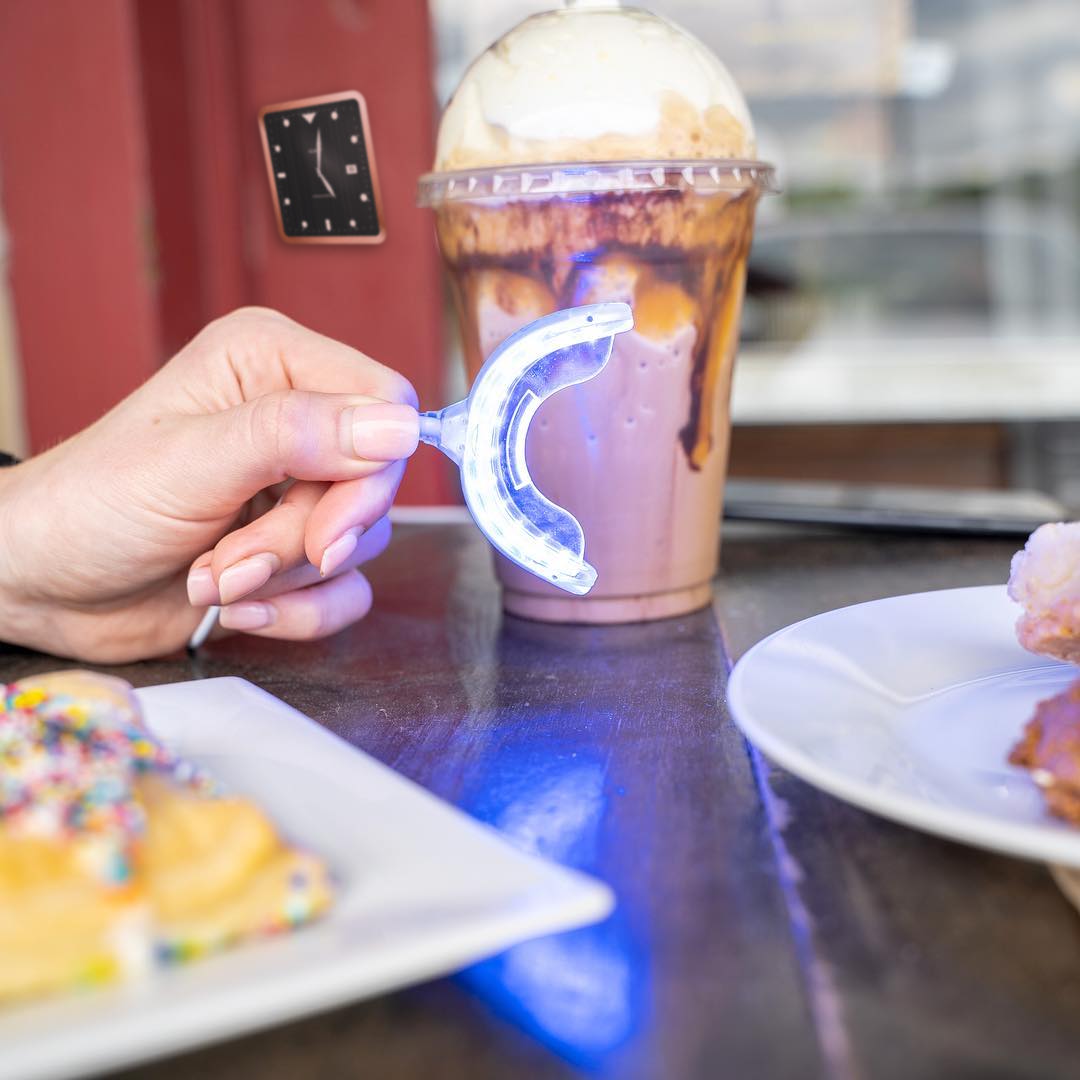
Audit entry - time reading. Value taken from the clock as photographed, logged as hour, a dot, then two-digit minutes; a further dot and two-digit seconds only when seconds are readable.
5.02
